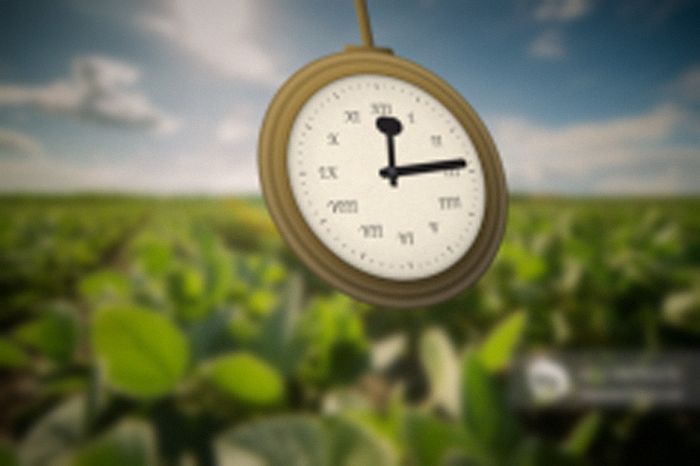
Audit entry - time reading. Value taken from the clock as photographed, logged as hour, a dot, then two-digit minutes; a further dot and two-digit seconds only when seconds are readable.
12.14
